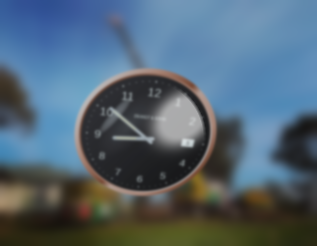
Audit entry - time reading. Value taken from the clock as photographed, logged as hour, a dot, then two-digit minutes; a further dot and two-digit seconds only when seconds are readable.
8.51
